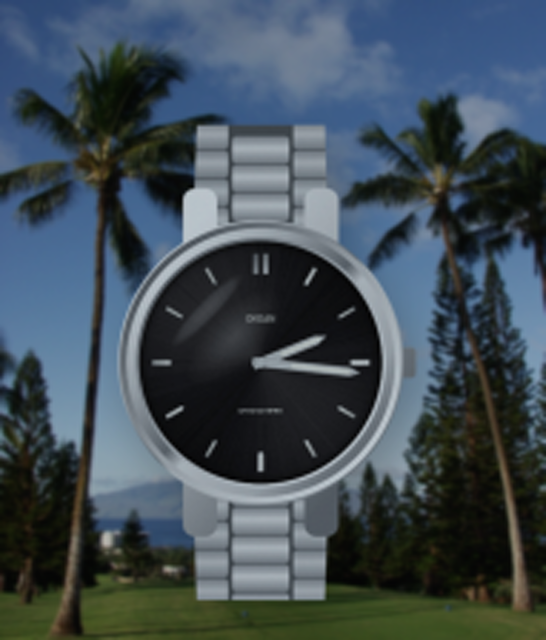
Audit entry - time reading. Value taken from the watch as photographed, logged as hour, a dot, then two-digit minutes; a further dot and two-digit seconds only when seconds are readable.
2.16
